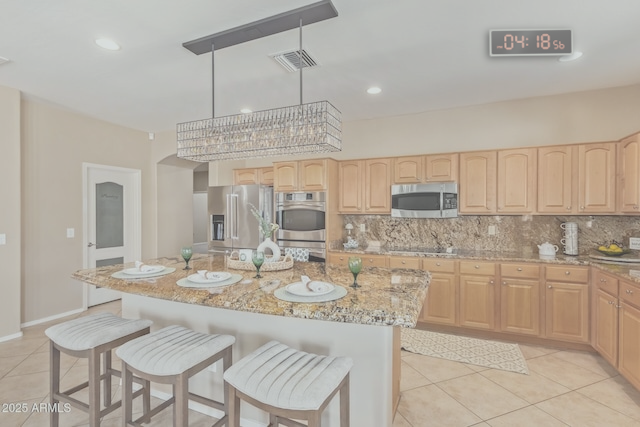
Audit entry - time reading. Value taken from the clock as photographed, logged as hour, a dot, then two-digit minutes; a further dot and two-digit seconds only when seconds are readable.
4.18.56
